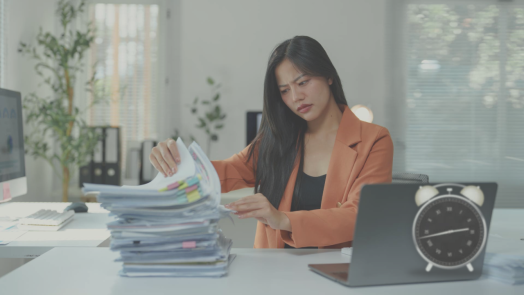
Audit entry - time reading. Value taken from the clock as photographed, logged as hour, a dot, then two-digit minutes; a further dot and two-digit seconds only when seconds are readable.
2.43
